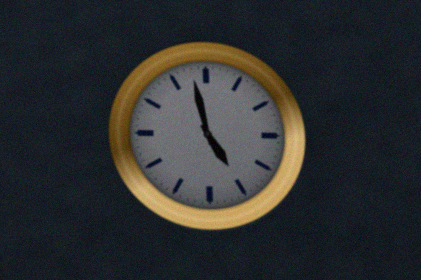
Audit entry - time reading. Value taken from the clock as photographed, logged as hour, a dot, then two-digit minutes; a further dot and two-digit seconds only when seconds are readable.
4.58
